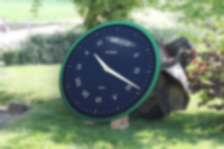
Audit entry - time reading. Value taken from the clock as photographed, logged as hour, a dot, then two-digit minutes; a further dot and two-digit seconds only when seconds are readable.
10.19
